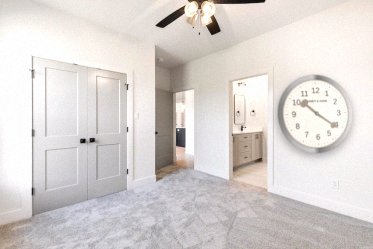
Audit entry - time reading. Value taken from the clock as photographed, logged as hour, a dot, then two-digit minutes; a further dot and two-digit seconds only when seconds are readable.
10.21
